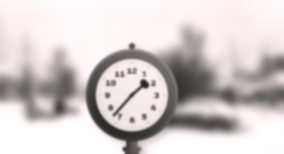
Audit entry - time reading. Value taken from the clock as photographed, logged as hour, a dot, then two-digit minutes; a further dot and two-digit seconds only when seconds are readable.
1.37
